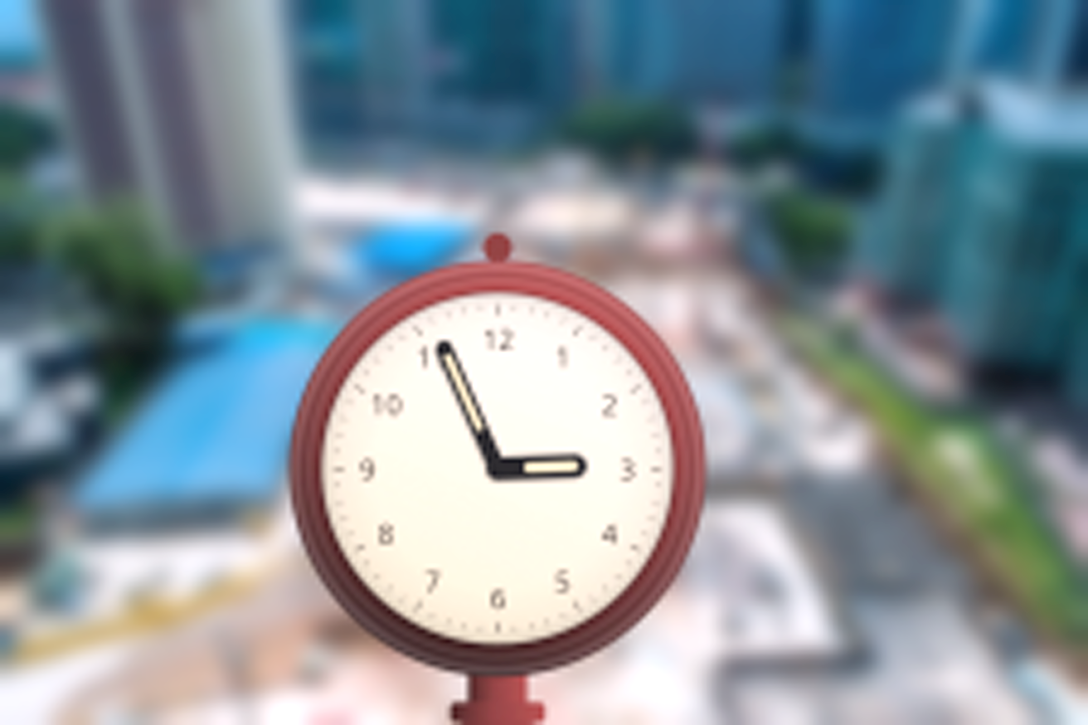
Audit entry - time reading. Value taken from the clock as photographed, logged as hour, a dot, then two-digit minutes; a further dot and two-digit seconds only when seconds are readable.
2.56
